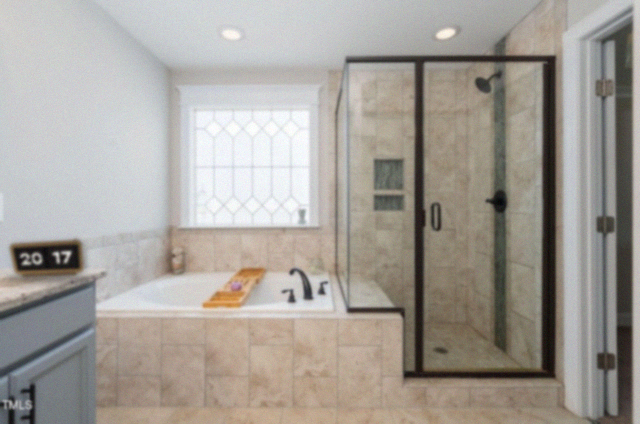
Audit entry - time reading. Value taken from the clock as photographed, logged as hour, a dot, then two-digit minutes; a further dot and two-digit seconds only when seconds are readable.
20.17
